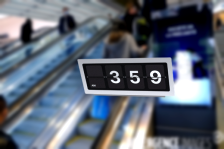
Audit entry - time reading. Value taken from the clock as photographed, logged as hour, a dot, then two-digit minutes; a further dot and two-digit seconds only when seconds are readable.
3.59
